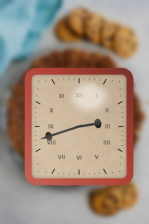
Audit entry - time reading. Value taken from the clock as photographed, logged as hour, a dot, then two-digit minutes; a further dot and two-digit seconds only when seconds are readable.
2.42
